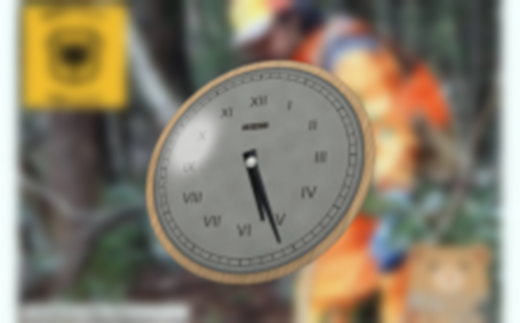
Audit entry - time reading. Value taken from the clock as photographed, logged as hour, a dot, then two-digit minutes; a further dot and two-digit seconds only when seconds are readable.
5.26
